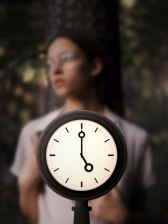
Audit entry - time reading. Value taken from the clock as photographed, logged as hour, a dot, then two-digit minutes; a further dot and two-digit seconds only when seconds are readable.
5.00
